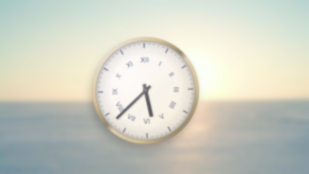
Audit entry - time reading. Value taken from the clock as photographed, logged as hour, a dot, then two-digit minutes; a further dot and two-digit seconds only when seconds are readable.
5.38
